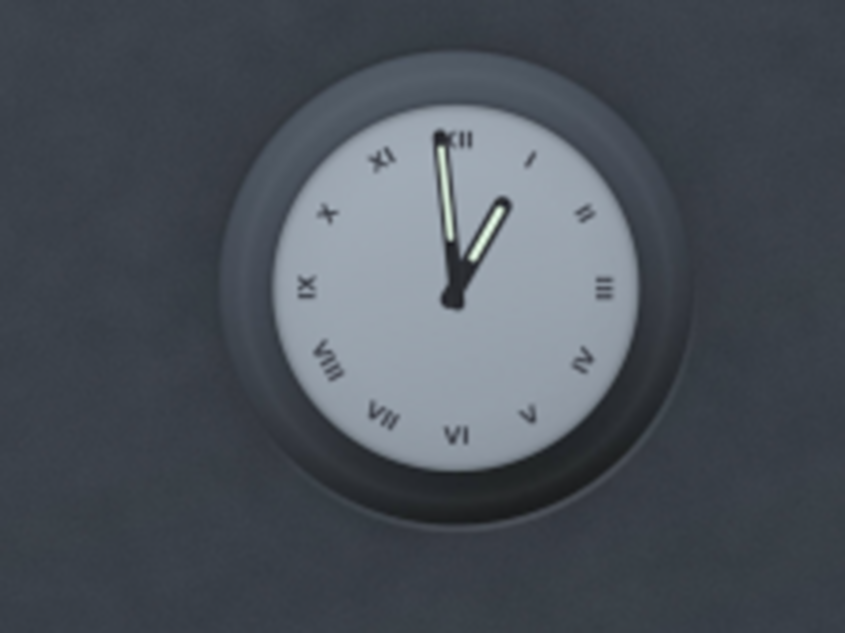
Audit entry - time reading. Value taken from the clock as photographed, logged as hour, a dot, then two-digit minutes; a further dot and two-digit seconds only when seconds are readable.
12.59
